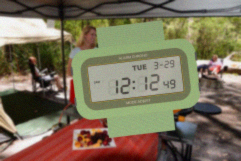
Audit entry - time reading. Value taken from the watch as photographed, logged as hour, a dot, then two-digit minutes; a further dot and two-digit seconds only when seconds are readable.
12.12.49
